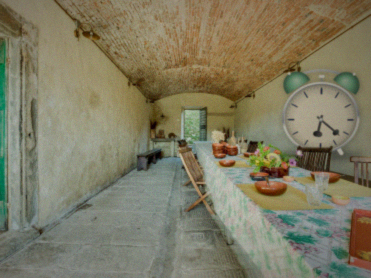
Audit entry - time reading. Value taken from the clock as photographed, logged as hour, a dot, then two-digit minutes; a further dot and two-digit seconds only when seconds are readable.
6.22
